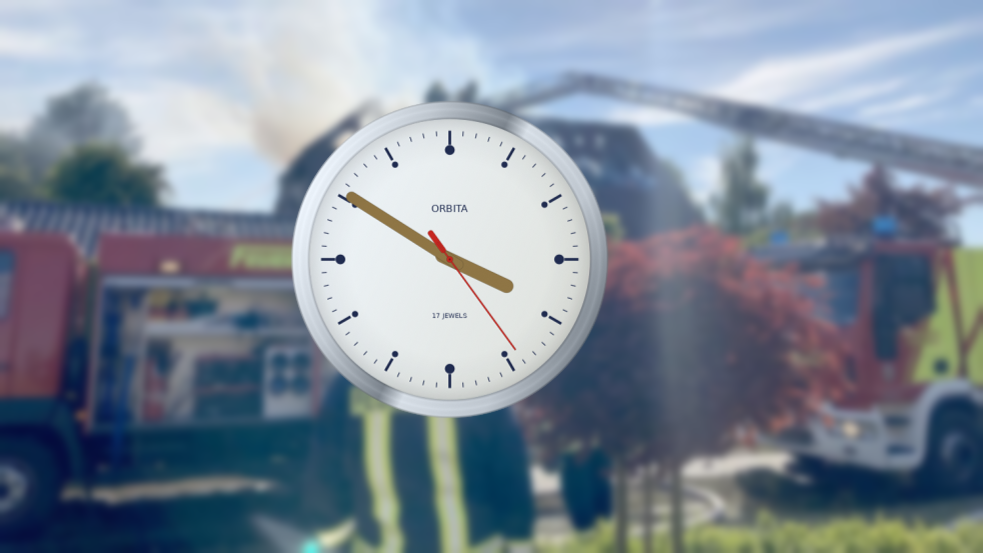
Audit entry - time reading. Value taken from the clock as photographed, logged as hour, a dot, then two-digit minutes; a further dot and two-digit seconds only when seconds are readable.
3.50.24
